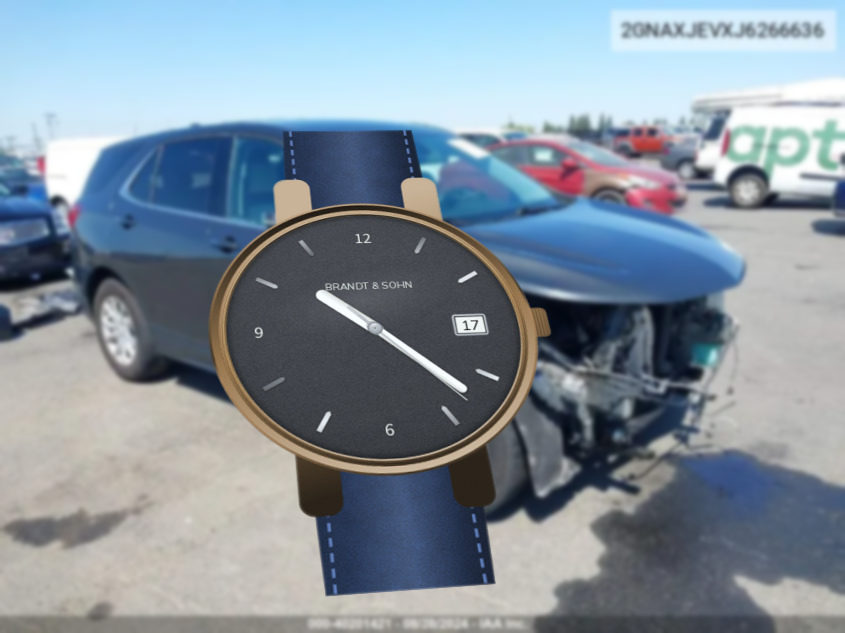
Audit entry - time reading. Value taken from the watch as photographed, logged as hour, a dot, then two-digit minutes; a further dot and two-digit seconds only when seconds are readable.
10.22.23
